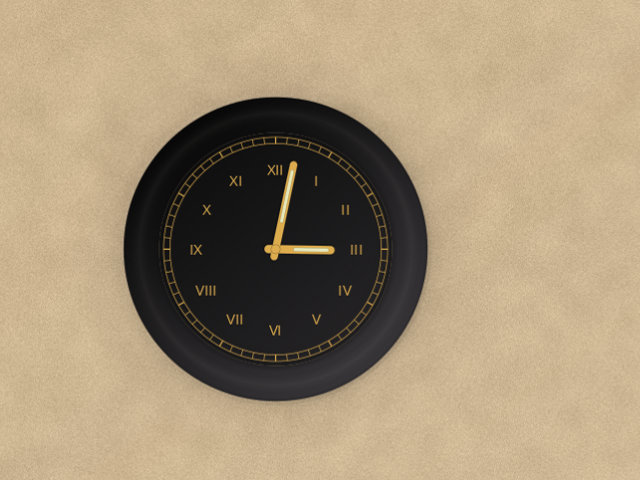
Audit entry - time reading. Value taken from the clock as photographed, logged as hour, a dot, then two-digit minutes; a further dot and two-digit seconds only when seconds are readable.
3.02
